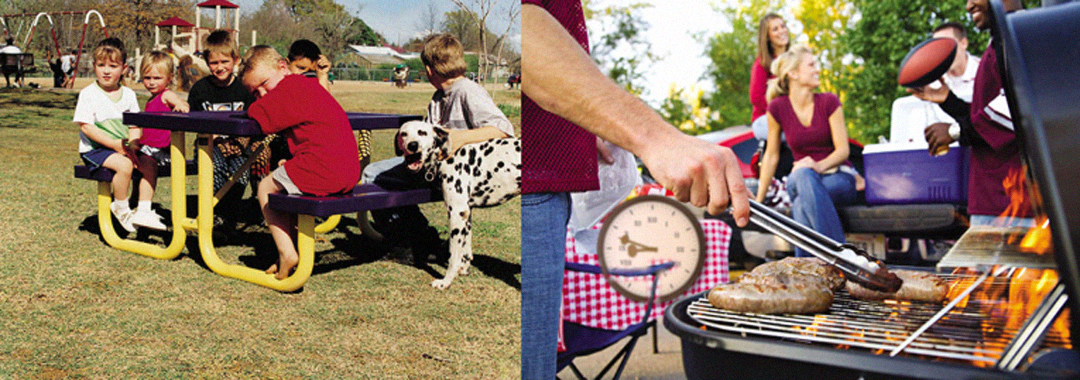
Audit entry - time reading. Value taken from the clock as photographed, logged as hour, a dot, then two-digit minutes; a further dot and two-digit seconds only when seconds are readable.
8.48
